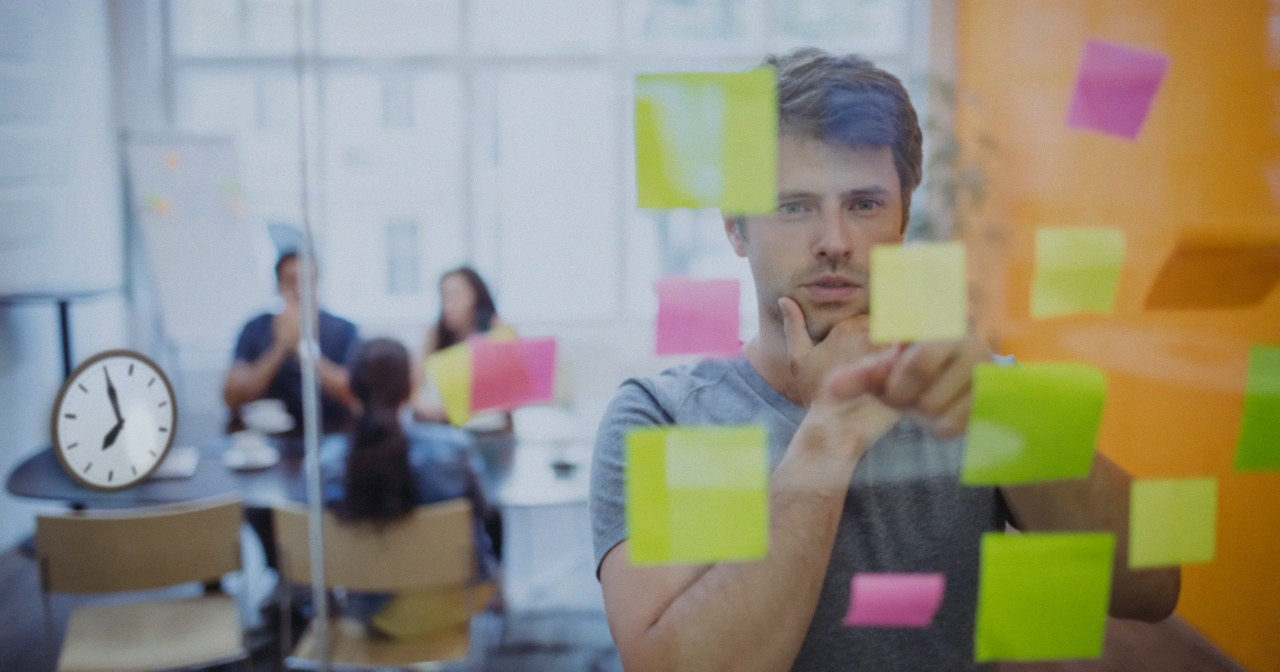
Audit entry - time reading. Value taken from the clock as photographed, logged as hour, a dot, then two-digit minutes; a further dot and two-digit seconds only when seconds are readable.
6.55
